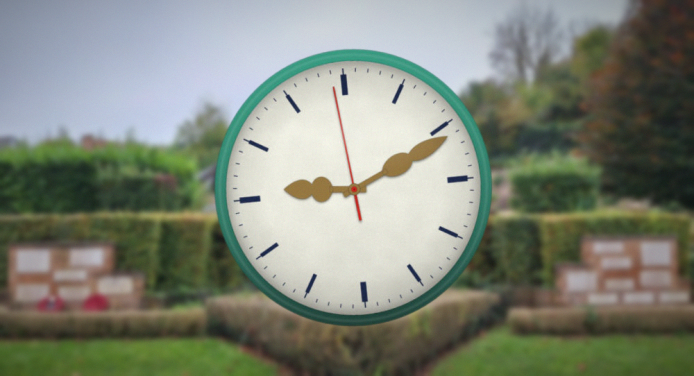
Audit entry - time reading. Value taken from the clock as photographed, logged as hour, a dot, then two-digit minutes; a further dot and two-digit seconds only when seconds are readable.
9.10.59
